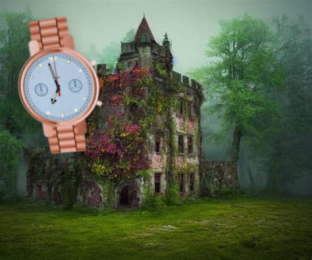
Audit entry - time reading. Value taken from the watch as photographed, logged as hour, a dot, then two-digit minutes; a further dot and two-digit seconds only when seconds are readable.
6.58
